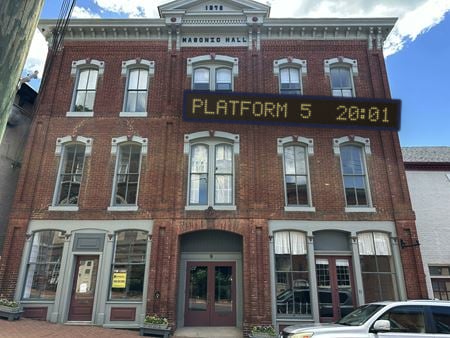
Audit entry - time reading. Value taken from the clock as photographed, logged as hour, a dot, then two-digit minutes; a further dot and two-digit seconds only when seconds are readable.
20.01
